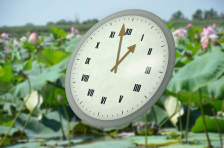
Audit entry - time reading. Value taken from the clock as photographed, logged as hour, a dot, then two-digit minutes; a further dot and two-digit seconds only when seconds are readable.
12.58
